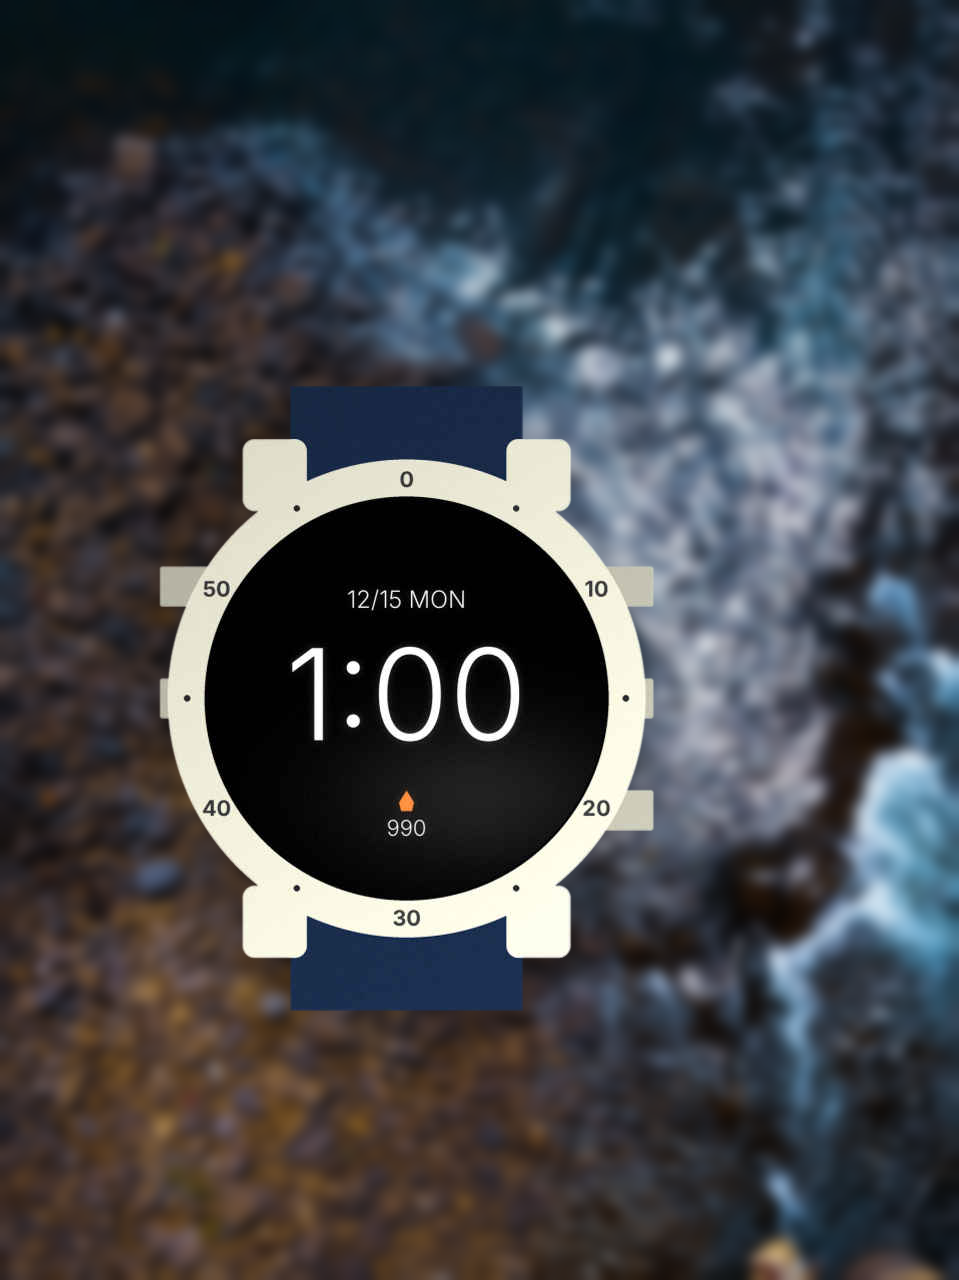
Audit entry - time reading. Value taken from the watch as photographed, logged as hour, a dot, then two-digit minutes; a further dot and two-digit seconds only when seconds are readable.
1.00
